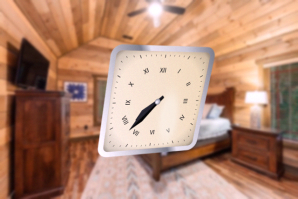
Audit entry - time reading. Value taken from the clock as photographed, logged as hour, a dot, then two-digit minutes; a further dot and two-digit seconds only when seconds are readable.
7.37
